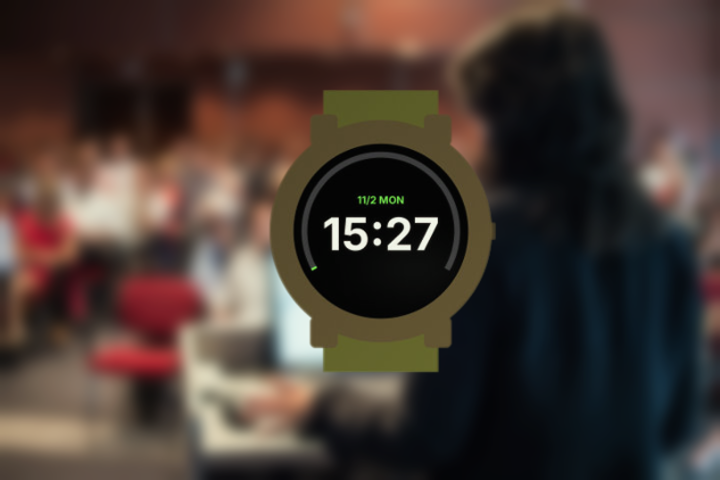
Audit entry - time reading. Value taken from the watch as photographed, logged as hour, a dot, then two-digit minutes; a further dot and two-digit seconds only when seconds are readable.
15.27
